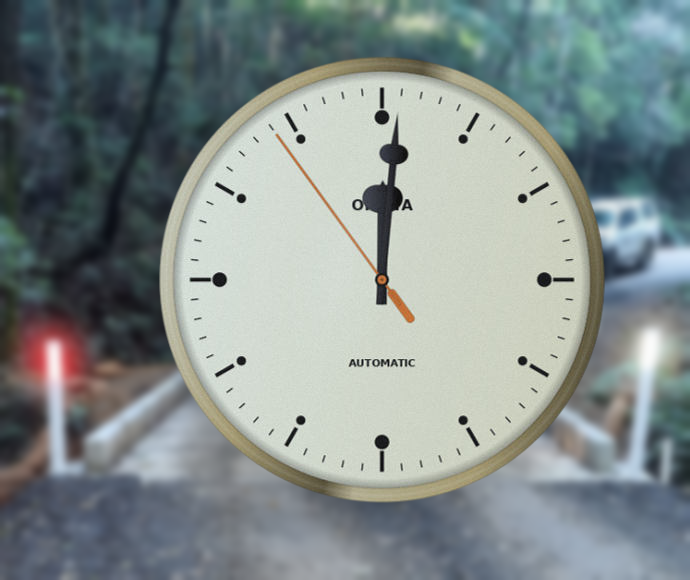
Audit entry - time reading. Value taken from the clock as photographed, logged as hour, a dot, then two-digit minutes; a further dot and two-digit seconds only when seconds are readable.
12.00.54
